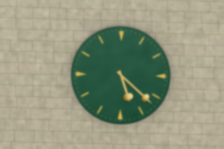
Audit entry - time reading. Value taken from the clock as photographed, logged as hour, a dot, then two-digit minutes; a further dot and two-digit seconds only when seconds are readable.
5.22
